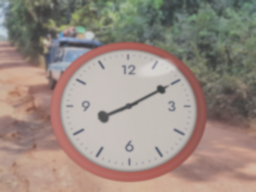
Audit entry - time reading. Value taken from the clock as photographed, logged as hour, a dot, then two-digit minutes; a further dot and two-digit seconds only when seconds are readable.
8.10
